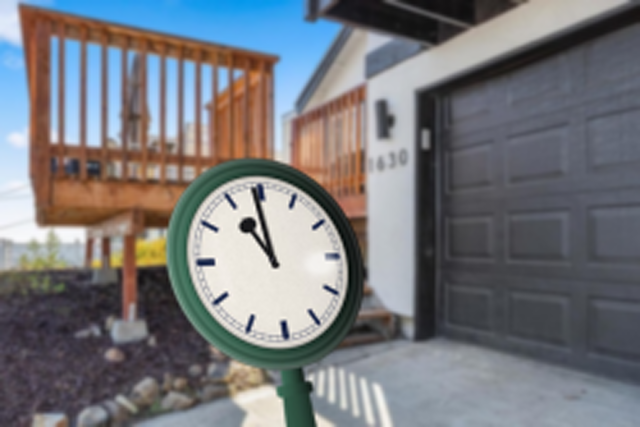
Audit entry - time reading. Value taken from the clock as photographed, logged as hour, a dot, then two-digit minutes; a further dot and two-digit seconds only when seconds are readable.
10.59
